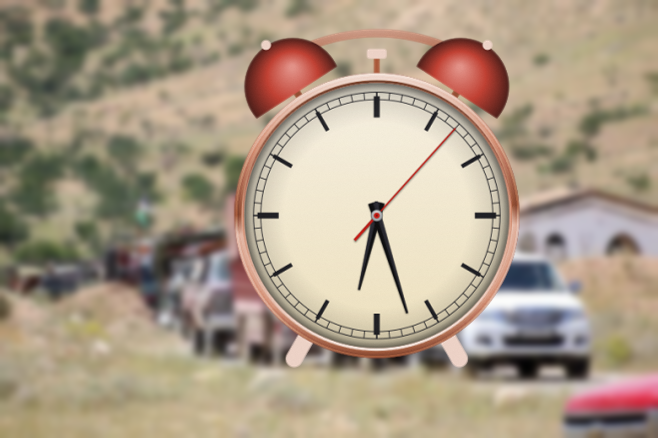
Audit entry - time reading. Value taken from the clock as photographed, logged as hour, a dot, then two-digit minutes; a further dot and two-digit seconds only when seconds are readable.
6.27.07
